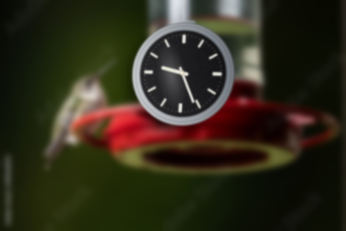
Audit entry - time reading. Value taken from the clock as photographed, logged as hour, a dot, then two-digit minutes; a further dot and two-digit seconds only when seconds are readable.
9.26
